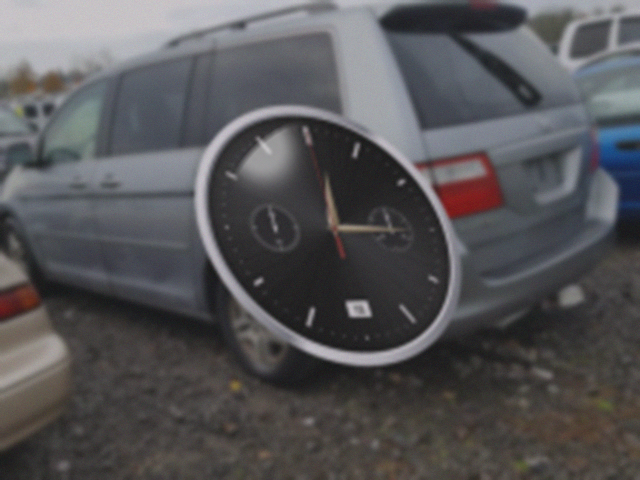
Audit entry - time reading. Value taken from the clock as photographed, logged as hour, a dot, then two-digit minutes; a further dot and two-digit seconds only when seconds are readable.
12.15
